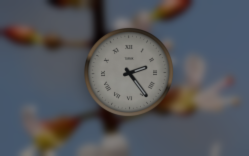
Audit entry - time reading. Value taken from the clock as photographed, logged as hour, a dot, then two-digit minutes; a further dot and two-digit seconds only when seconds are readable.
2.24
